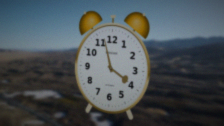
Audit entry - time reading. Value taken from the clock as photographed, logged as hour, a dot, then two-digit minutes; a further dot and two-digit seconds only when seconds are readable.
3.57
